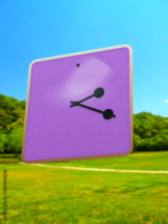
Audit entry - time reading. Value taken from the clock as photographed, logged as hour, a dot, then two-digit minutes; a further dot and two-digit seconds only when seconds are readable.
2.19
